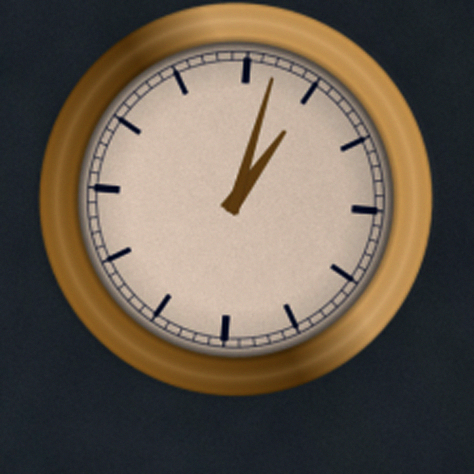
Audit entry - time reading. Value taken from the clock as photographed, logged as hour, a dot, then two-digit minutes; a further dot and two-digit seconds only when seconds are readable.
1.02
